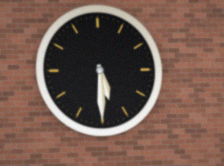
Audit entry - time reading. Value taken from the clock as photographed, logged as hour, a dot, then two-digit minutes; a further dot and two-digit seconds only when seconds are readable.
5.30
